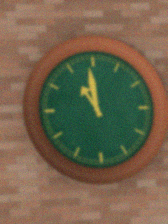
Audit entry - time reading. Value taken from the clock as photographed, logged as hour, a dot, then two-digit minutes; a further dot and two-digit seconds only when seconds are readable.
10.59
